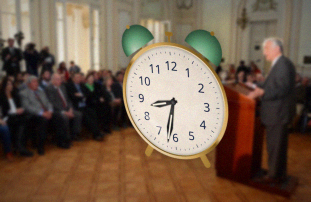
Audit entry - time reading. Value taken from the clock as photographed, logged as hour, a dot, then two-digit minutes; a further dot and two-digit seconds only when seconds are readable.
8.32
